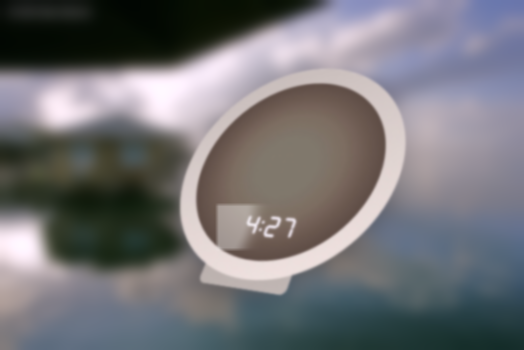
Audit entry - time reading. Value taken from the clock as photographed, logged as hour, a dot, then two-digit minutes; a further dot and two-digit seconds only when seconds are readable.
4.27
